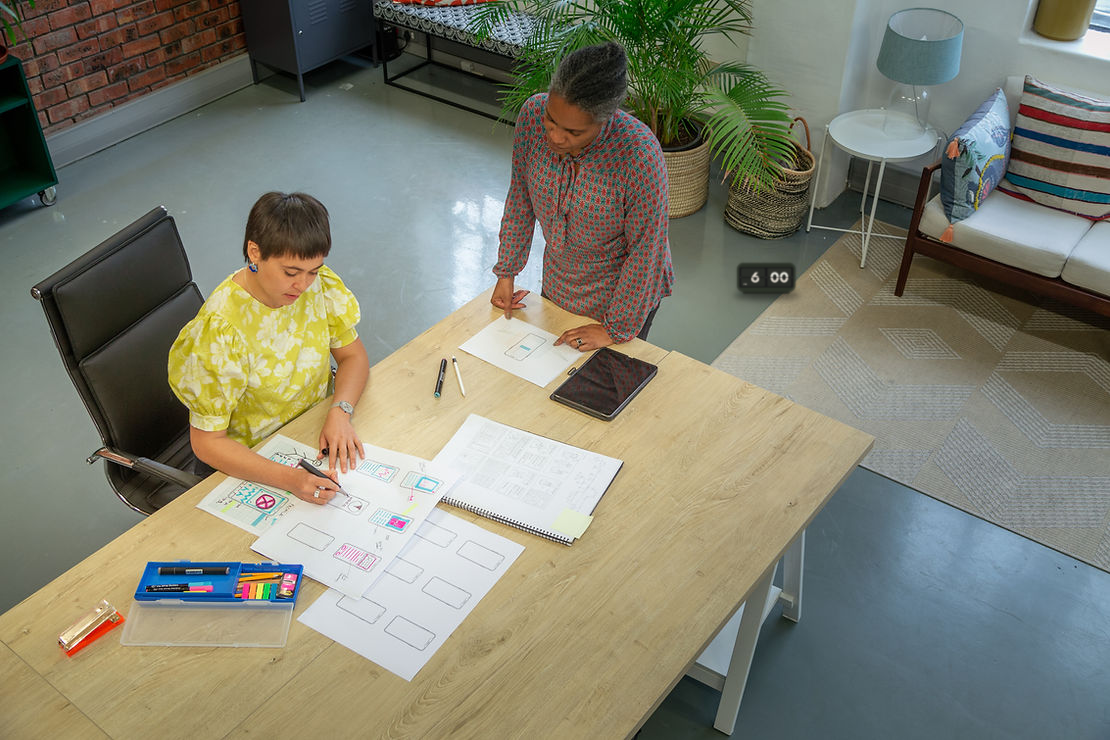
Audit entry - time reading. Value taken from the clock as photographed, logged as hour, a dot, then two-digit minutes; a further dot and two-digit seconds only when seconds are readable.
6.00
